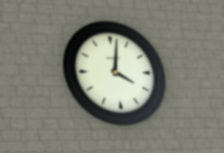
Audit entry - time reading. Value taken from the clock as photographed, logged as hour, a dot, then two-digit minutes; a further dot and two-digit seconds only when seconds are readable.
4.02
